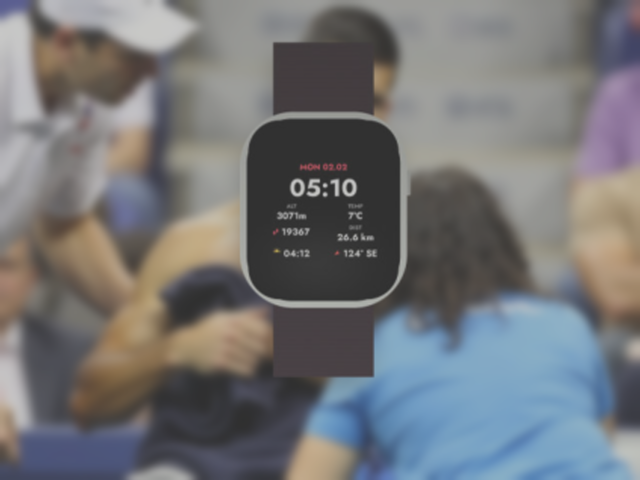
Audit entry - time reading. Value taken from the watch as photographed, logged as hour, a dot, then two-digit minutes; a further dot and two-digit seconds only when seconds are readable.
5.10
